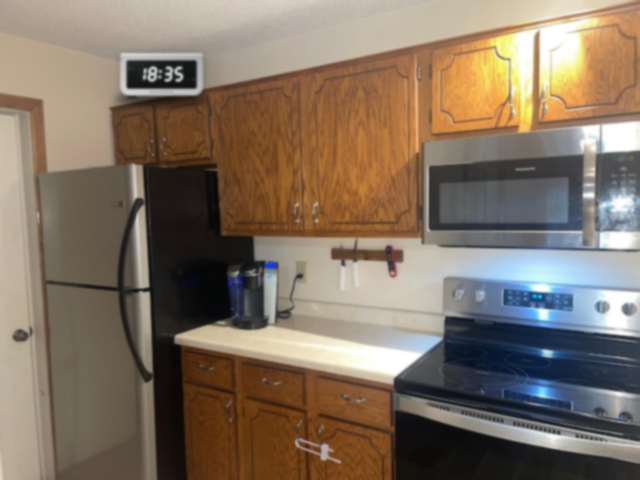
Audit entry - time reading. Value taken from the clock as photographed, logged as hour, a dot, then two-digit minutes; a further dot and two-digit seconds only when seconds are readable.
18.35
